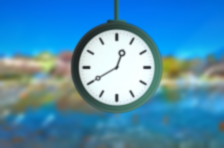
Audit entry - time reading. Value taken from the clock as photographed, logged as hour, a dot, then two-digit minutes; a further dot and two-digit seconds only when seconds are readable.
12.40
